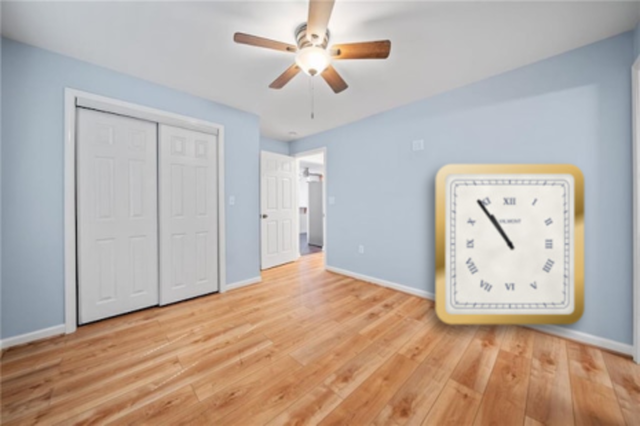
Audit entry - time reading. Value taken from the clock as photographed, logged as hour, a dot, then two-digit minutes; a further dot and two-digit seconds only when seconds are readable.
10.54
